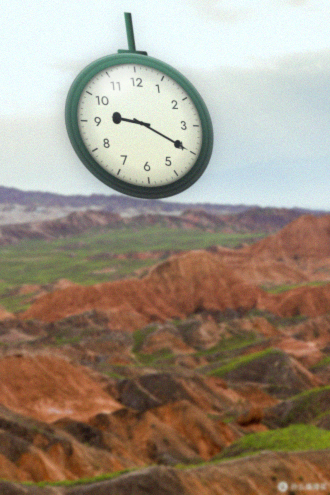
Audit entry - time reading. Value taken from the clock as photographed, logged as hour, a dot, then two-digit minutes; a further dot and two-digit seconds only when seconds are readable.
9.20
